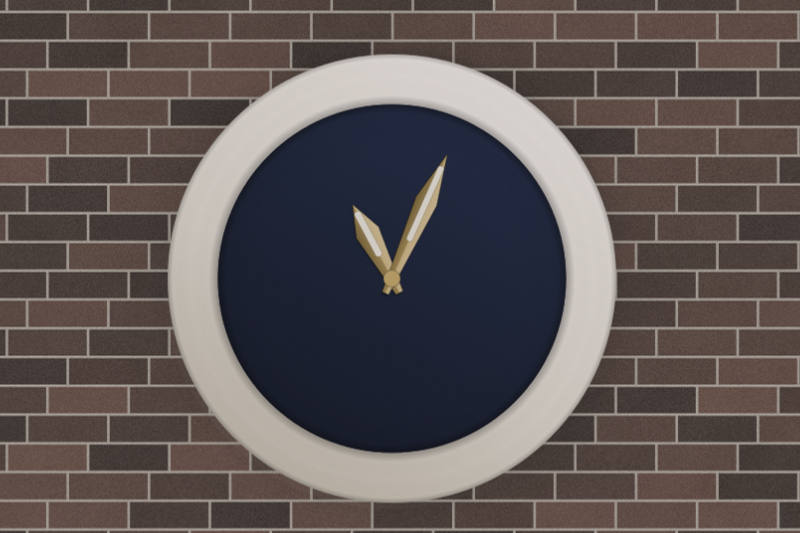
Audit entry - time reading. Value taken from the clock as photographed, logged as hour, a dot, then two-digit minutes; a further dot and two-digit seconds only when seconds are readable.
11.04
